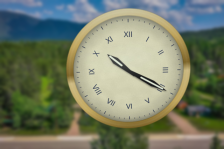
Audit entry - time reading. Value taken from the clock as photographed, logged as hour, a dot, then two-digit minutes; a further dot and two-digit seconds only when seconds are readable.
10.20
